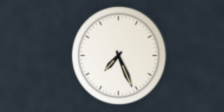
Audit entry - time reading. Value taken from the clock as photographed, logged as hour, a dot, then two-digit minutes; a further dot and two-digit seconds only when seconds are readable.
7.26
